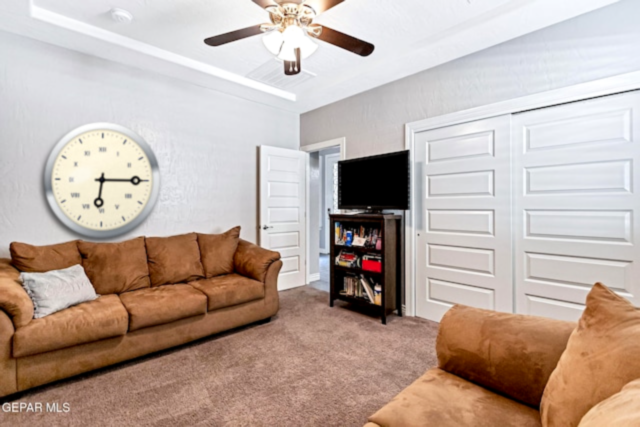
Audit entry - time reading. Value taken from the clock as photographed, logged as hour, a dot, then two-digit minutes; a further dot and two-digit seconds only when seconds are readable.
6.15
